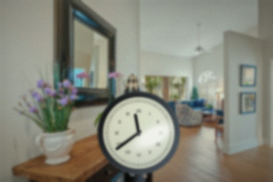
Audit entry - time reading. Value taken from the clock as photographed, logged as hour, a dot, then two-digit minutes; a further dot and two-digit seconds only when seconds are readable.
11.39
